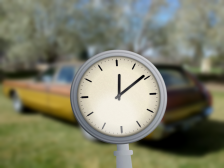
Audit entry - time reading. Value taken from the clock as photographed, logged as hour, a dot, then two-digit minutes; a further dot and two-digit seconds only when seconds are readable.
12.09
